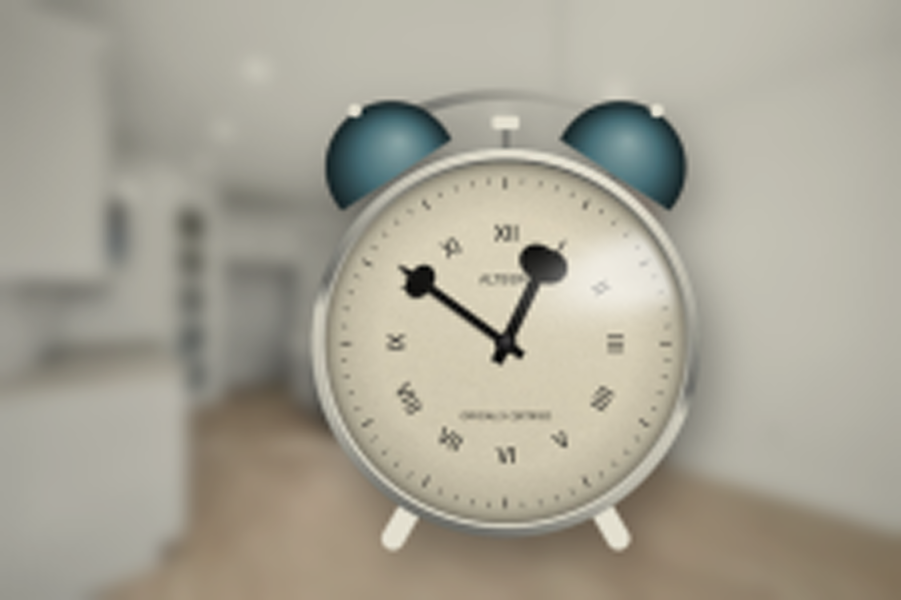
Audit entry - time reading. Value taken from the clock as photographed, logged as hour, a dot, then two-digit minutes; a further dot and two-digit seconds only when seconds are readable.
12.51
